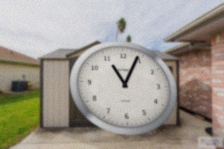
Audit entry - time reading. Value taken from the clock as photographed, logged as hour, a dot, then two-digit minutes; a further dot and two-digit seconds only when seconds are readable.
11.04
